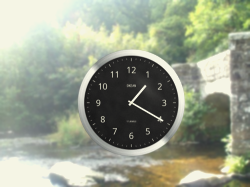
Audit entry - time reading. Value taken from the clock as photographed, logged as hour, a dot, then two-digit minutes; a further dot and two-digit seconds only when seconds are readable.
1.20
